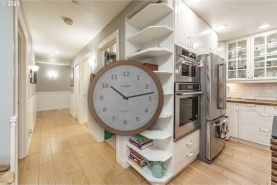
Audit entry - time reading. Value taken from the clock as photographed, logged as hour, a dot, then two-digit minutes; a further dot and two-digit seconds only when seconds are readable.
10.13
